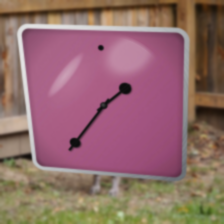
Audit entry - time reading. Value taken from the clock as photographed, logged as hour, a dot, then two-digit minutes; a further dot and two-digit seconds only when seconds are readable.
1.36
